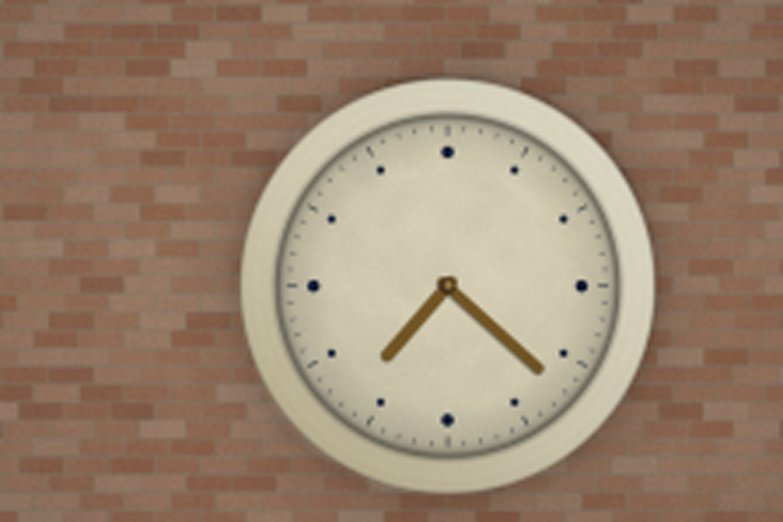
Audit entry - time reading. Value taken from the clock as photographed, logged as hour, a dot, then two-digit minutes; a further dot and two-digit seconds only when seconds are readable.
7.22
